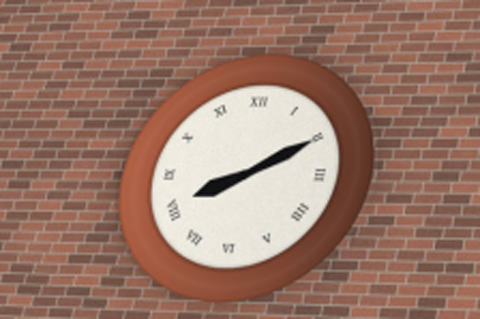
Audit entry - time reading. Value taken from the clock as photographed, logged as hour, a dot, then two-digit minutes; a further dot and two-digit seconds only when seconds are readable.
8.10
